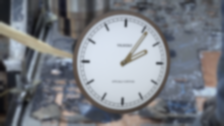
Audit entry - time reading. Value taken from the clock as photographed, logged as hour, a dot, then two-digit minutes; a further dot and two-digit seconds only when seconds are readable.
2.06
